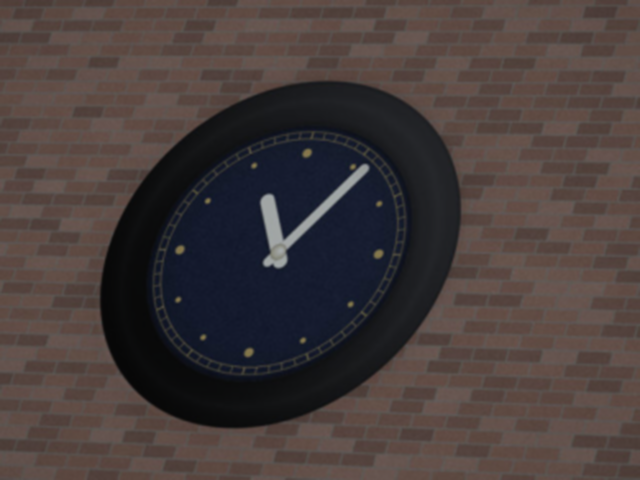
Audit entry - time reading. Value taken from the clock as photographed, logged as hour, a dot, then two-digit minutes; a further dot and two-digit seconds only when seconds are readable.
11.06
